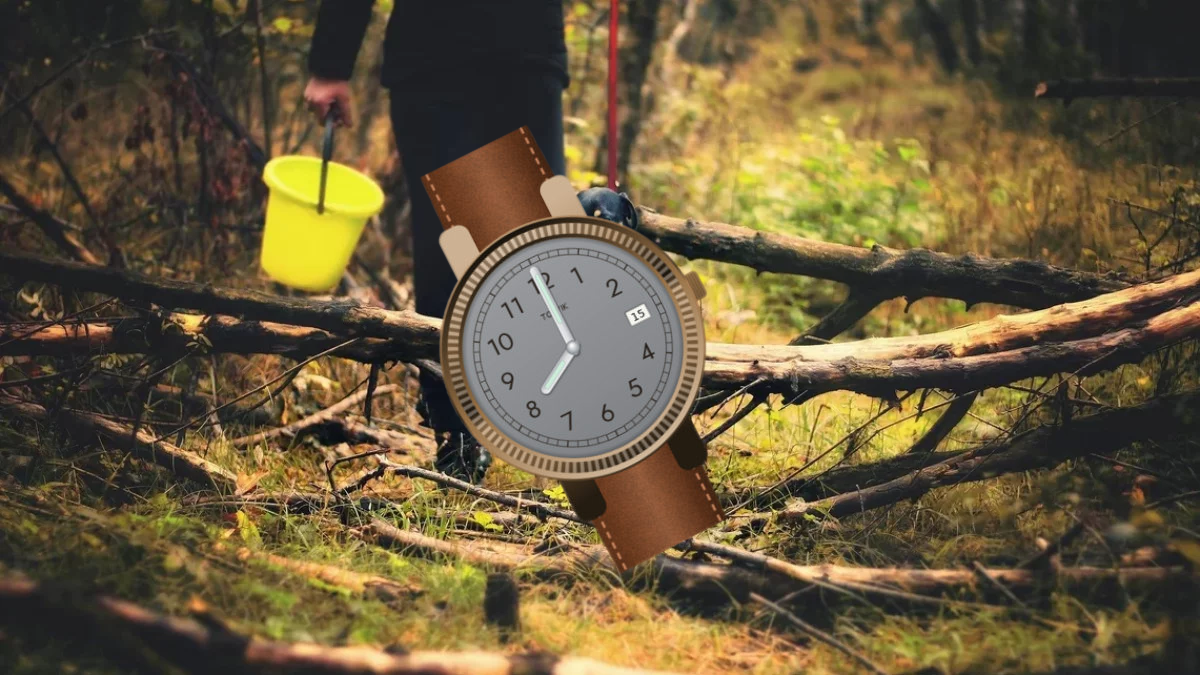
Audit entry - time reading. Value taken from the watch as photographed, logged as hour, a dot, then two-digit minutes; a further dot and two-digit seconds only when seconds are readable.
8.00
